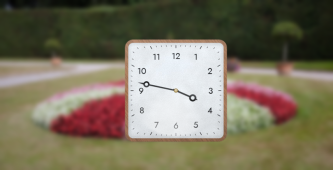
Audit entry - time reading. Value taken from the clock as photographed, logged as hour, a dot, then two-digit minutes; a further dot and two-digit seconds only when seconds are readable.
3.47
